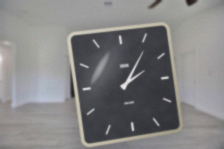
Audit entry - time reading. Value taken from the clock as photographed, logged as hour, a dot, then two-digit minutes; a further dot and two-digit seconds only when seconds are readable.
2.06
